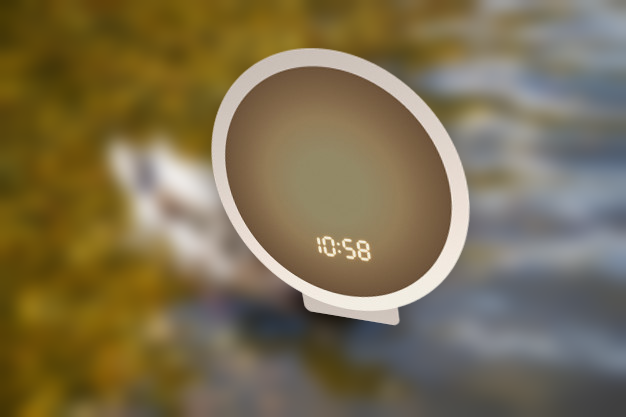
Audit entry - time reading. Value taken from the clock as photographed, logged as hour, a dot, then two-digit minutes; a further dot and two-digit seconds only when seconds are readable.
10.58
